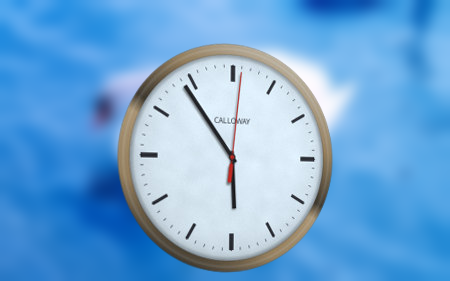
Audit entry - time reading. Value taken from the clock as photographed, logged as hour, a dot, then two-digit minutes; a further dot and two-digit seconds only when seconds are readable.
5.54.01
